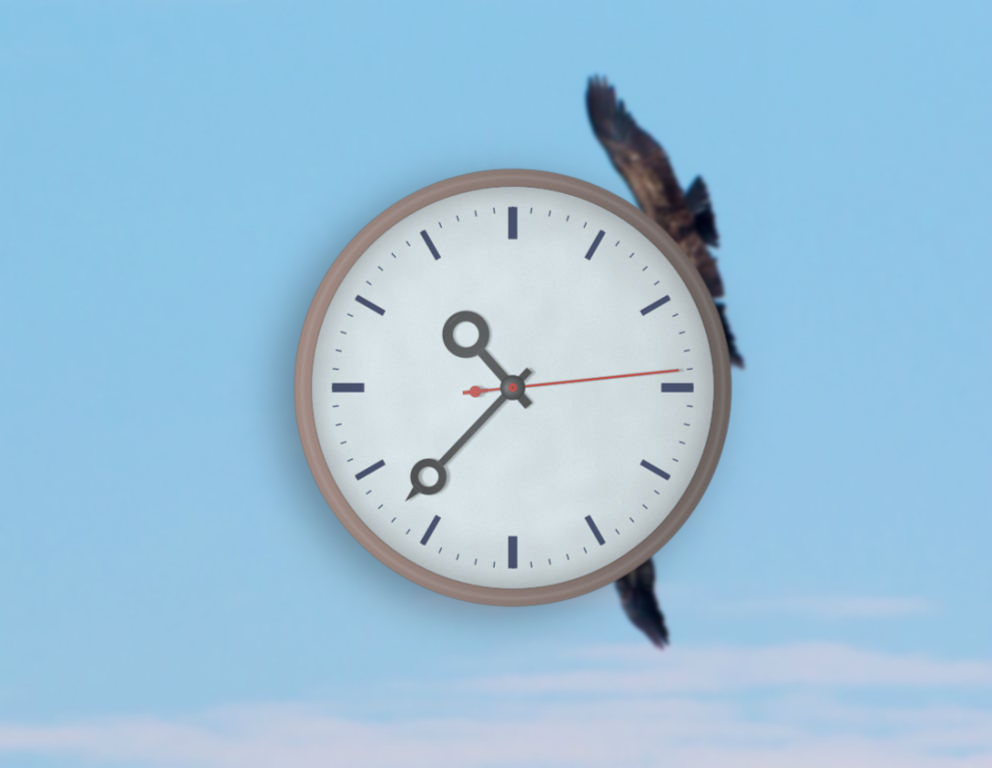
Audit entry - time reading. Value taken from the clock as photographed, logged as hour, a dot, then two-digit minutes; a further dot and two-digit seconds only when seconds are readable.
10.37.14
